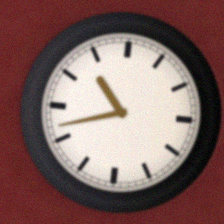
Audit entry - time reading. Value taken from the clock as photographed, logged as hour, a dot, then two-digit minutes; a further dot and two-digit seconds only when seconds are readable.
10.42
